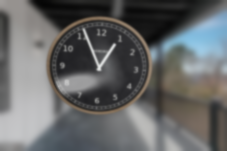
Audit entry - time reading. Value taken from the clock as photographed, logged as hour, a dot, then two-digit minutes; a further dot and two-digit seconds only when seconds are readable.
12.56
